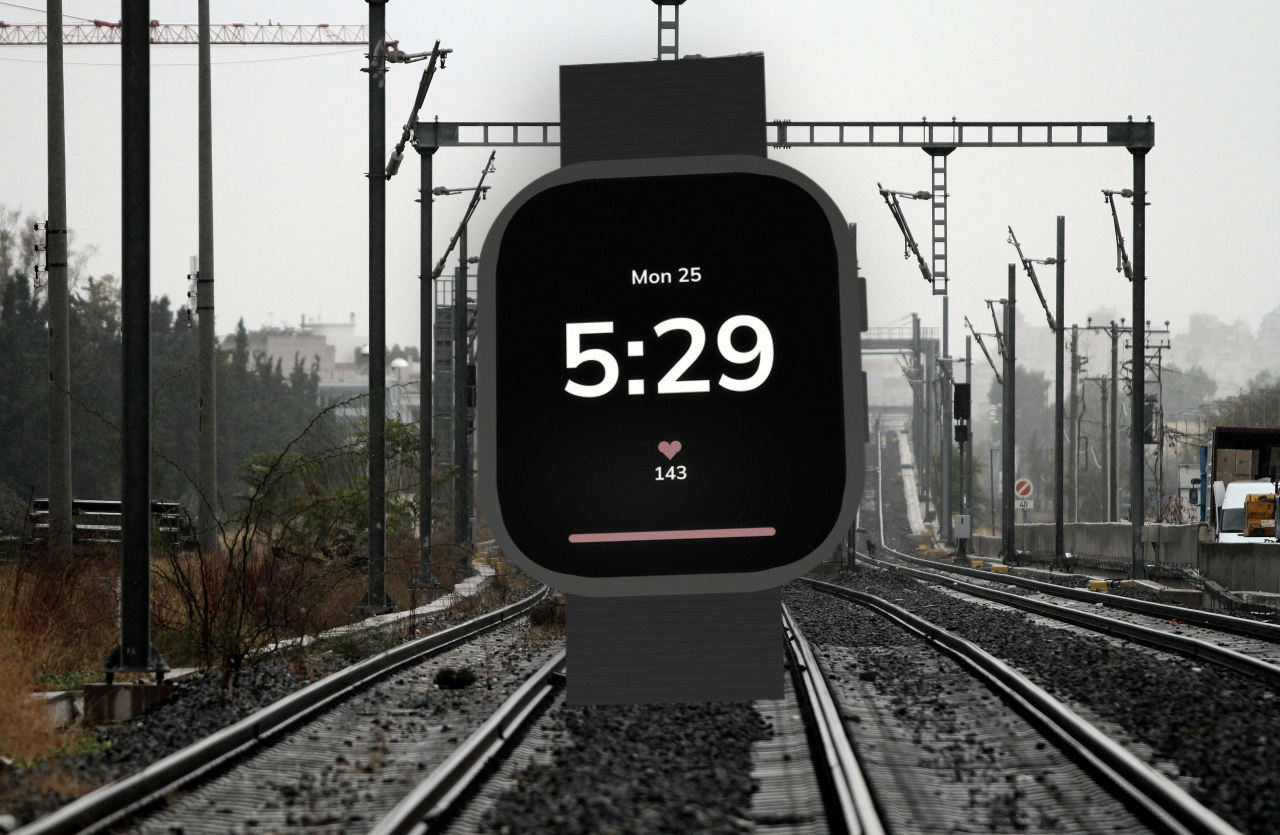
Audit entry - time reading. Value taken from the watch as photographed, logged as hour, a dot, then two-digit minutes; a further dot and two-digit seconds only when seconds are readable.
5.29
